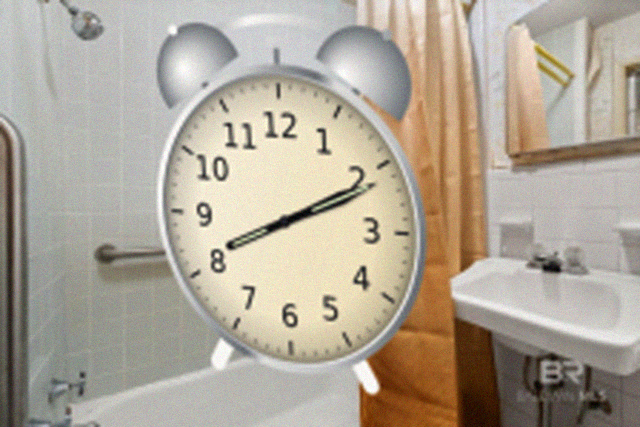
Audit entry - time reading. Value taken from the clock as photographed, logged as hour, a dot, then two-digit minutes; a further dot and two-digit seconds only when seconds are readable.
8.11
